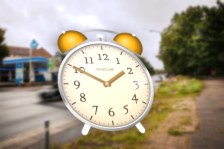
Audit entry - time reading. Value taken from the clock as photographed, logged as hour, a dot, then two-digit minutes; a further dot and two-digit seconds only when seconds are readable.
1.50
